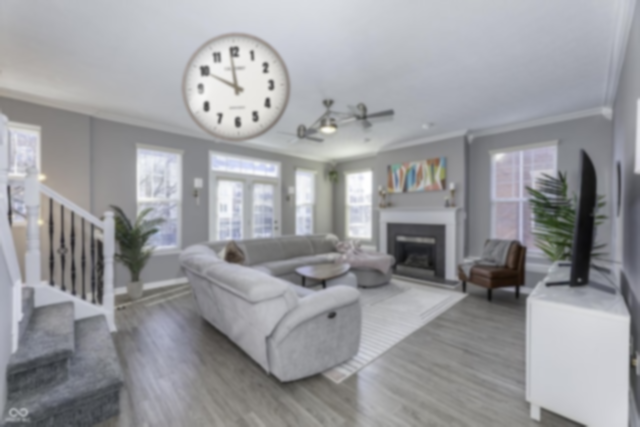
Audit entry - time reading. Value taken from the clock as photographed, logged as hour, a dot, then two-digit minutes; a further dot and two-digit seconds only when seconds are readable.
9.59
